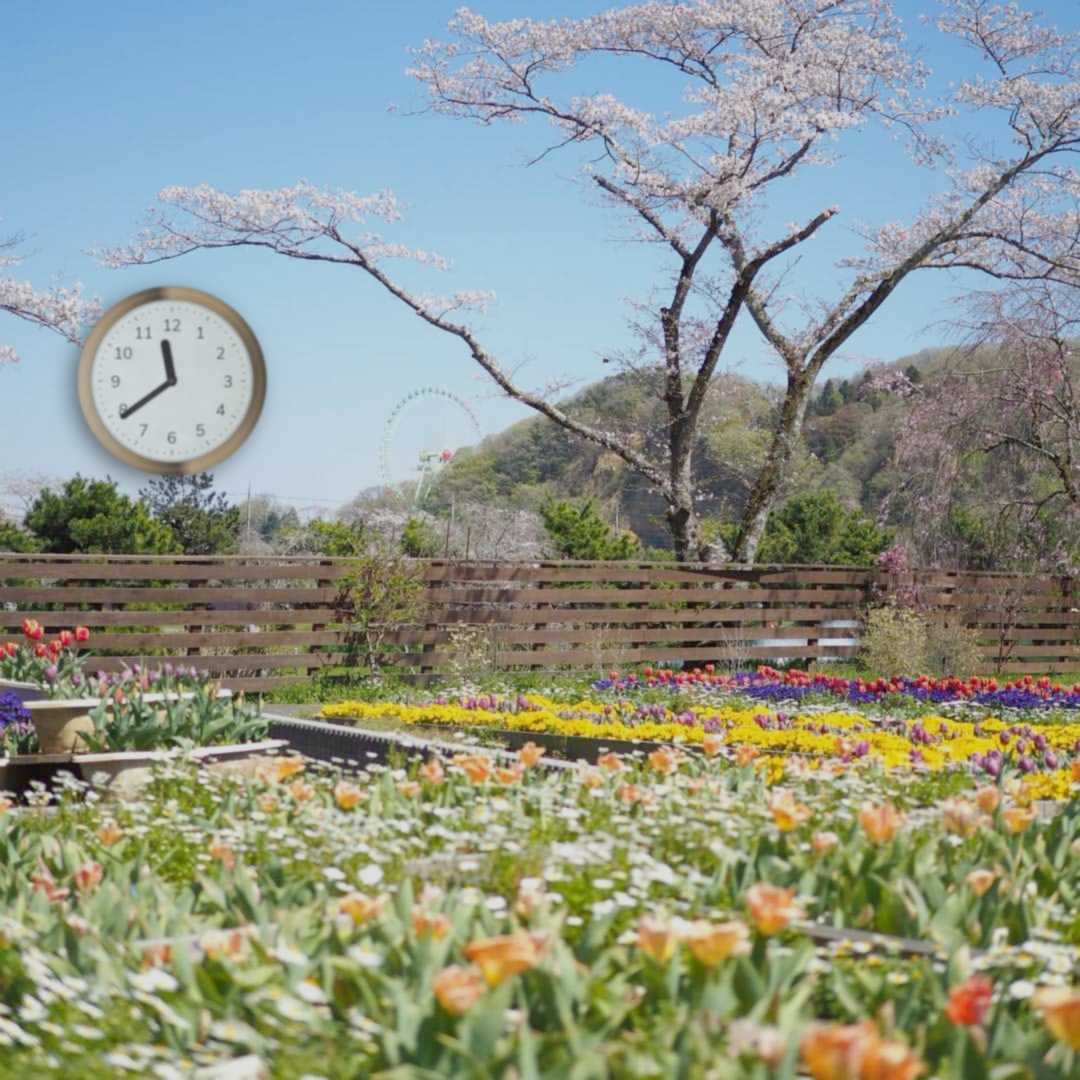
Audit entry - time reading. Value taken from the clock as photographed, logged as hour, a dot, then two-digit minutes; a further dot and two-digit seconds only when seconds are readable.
11.39
